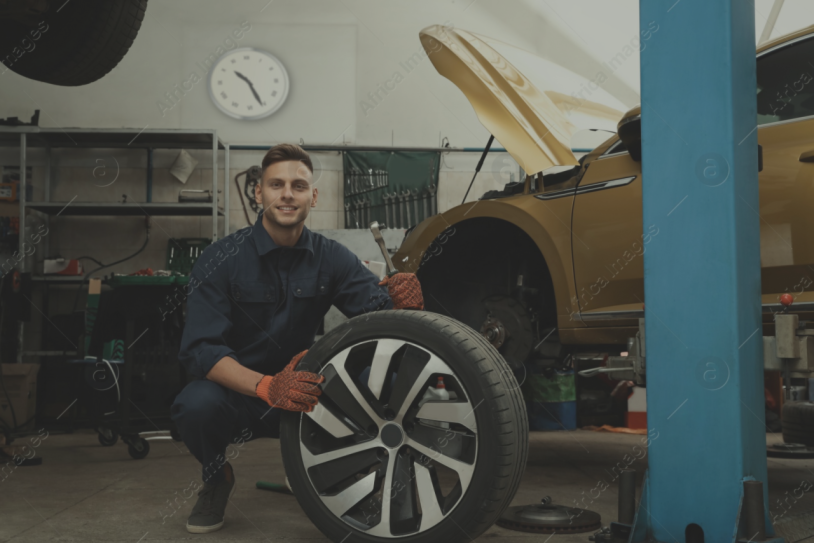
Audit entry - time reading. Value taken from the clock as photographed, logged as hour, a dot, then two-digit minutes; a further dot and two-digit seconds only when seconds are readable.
10.26
